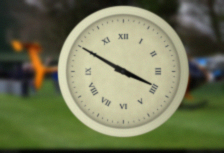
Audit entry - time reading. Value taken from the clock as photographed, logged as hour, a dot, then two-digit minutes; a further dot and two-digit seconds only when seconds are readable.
3.50
